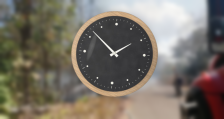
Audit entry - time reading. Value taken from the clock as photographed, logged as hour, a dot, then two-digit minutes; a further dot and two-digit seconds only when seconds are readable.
1.52
